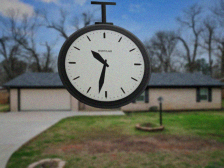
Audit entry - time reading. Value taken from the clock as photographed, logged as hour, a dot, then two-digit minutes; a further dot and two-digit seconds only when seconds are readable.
10.32
